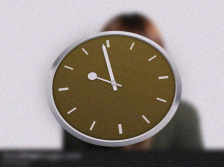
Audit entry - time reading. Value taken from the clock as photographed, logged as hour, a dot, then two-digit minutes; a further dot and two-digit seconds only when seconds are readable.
9.59
